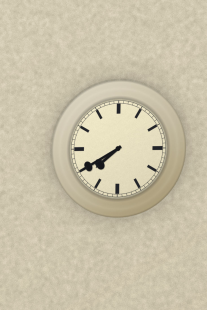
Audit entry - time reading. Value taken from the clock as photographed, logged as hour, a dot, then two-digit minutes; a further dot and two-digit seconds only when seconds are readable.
7.40
